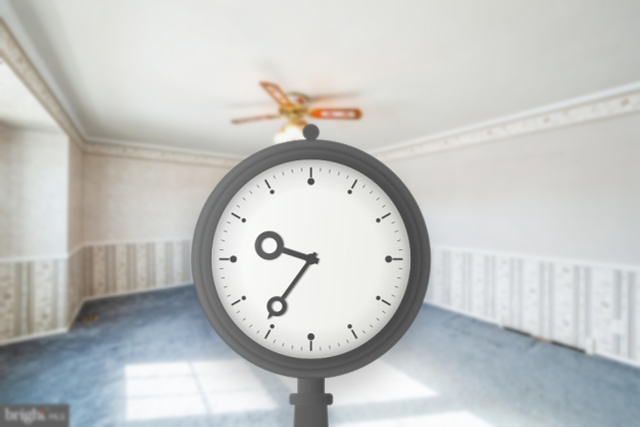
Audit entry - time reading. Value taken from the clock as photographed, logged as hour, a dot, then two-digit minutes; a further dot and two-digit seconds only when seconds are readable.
9.36
